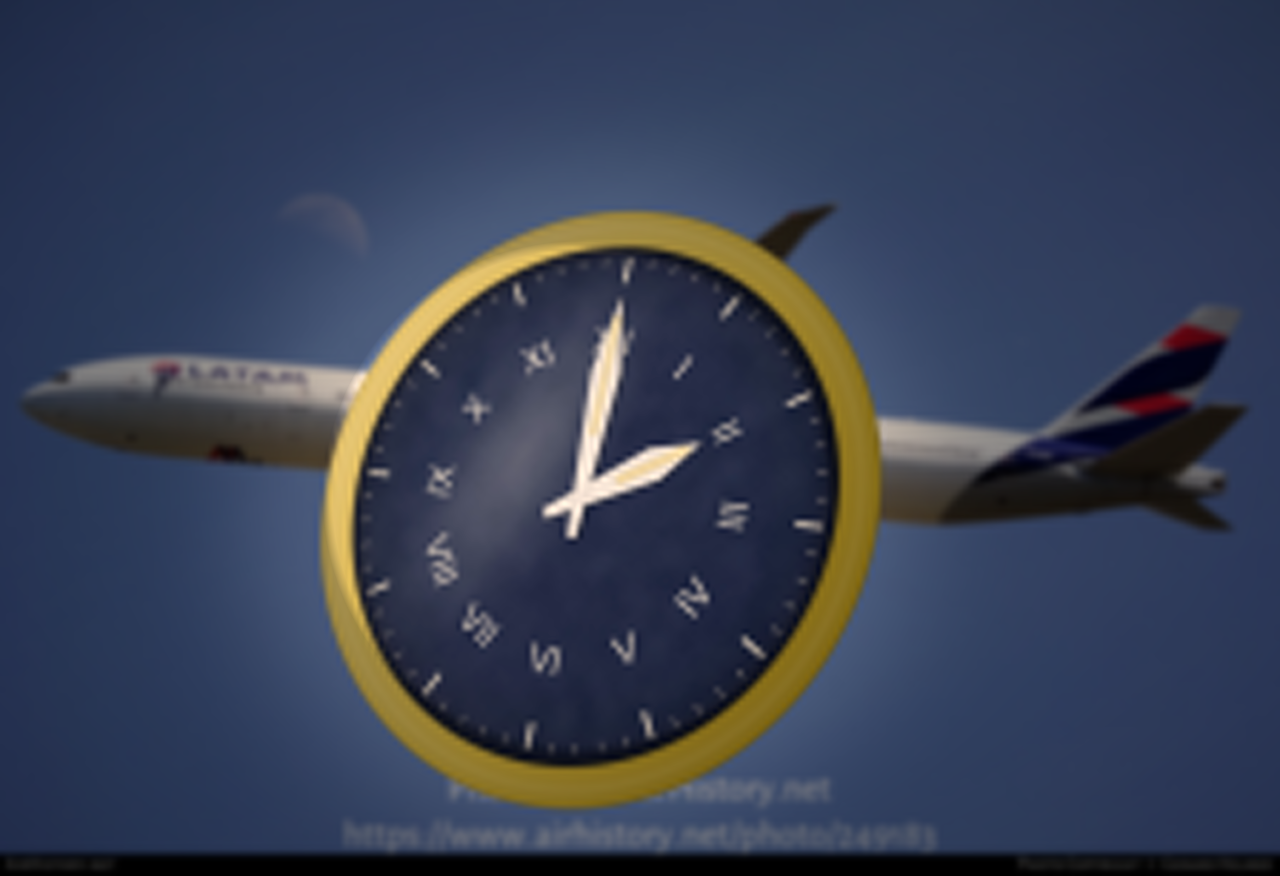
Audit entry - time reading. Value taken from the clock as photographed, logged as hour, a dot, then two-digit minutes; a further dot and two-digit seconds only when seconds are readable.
2.00
